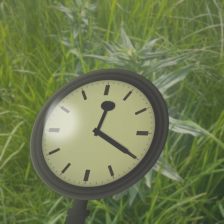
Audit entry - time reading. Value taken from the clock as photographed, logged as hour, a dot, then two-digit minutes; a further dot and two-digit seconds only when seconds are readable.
12.20
